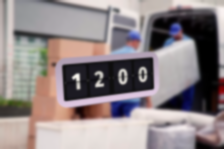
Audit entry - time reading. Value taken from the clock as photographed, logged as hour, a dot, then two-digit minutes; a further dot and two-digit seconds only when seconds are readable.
12.00
